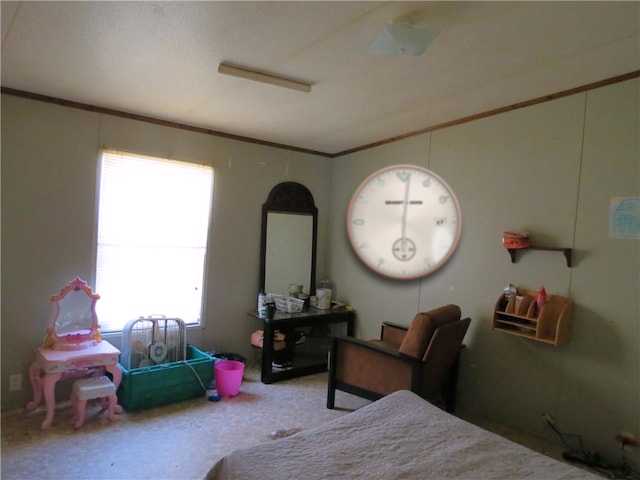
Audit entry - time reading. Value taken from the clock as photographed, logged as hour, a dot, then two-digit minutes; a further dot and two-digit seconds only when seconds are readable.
6.01
